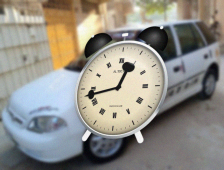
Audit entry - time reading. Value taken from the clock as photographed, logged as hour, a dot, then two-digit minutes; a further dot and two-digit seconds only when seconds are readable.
12.43
